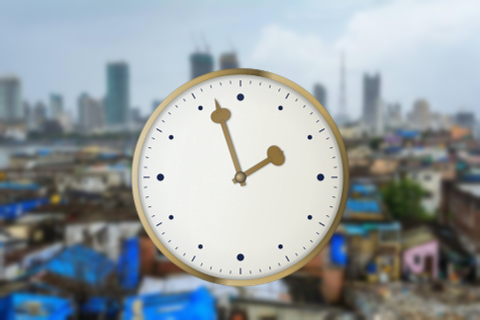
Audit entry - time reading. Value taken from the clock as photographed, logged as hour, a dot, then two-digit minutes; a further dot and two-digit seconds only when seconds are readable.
1.57
